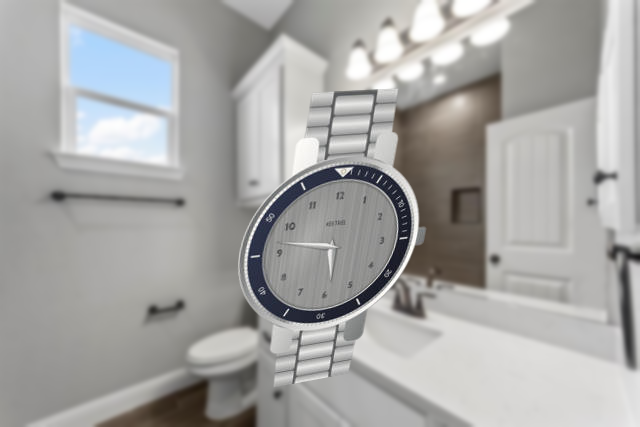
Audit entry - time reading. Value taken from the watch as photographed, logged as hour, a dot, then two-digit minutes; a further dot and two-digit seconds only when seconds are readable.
5.47
